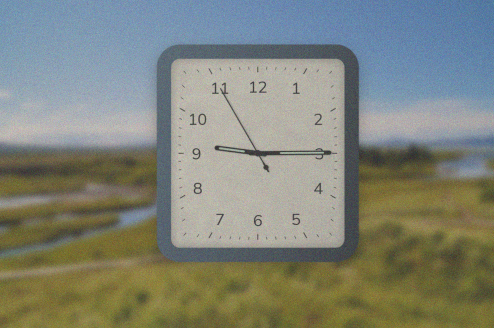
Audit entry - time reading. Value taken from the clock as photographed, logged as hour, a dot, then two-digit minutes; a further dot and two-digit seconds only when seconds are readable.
9.14.55
